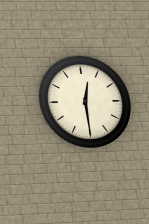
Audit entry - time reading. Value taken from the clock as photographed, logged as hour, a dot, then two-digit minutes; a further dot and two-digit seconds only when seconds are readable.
12.30
